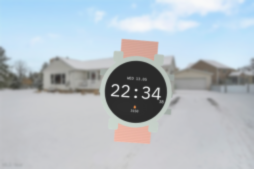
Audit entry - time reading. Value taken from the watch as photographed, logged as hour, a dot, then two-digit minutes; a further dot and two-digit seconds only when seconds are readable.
22.34
